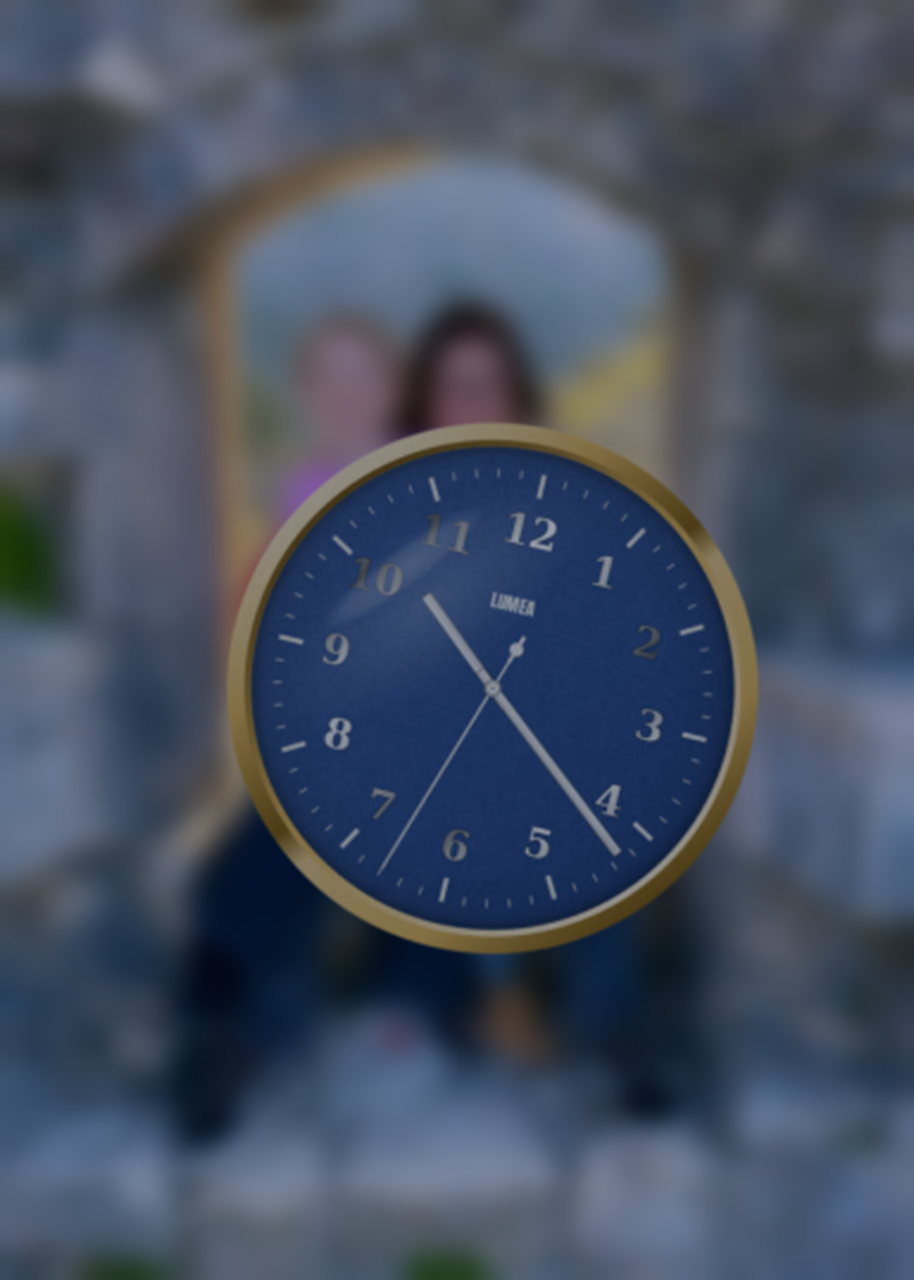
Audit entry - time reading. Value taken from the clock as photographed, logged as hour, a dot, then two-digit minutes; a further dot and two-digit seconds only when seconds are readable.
10.21.33
